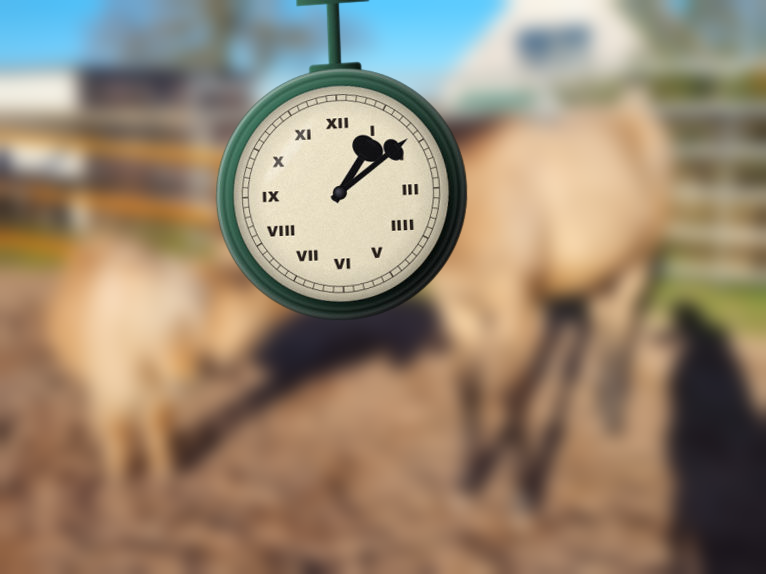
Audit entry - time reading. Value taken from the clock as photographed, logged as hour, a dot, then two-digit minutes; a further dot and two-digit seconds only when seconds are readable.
1.09
